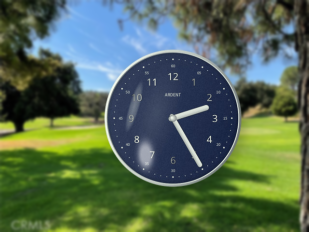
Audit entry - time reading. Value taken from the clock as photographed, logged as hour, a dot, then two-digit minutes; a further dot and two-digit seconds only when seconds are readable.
2.25
